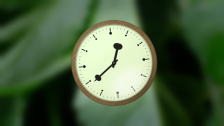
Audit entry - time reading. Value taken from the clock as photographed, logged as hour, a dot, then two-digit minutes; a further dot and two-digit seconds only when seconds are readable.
12.39
